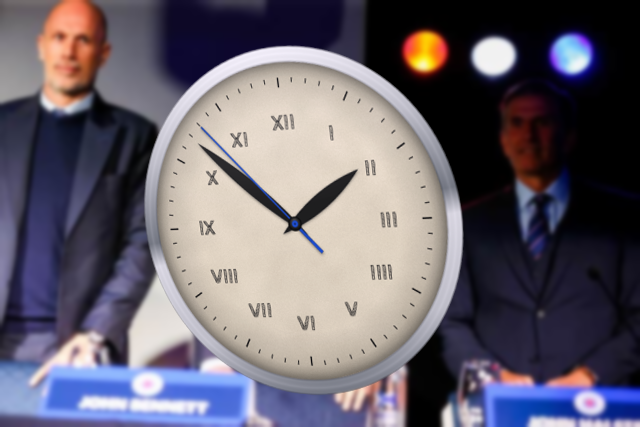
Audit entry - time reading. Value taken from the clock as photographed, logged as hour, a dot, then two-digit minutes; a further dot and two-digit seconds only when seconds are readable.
1.51.53
